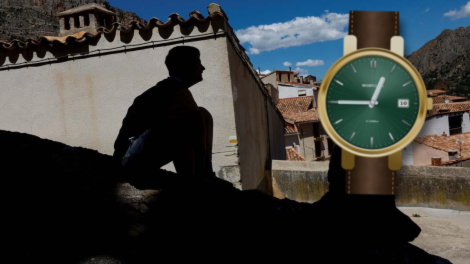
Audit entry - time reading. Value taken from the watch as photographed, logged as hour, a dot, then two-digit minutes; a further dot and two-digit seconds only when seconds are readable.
12.45
